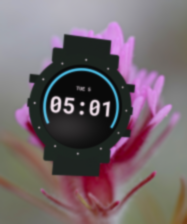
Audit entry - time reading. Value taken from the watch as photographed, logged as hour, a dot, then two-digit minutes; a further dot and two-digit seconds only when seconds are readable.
5.01
